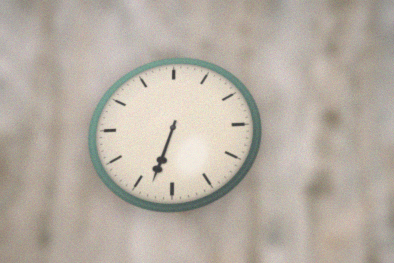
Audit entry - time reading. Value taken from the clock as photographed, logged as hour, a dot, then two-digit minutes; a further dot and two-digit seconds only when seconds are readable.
6.33
